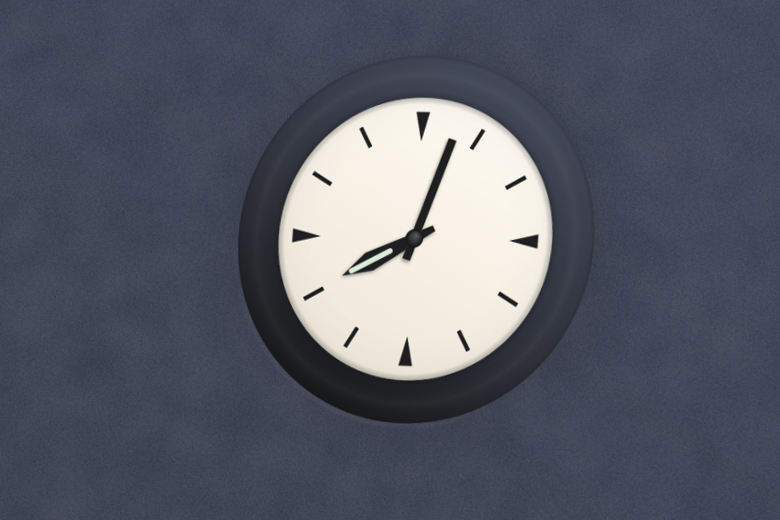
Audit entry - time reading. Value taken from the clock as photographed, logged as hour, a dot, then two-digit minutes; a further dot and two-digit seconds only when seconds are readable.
8.03
